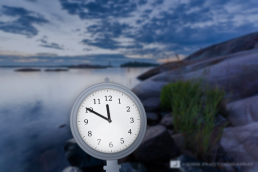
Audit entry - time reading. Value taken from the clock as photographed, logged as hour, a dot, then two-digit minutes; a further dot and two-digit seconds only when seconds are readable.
11.50
